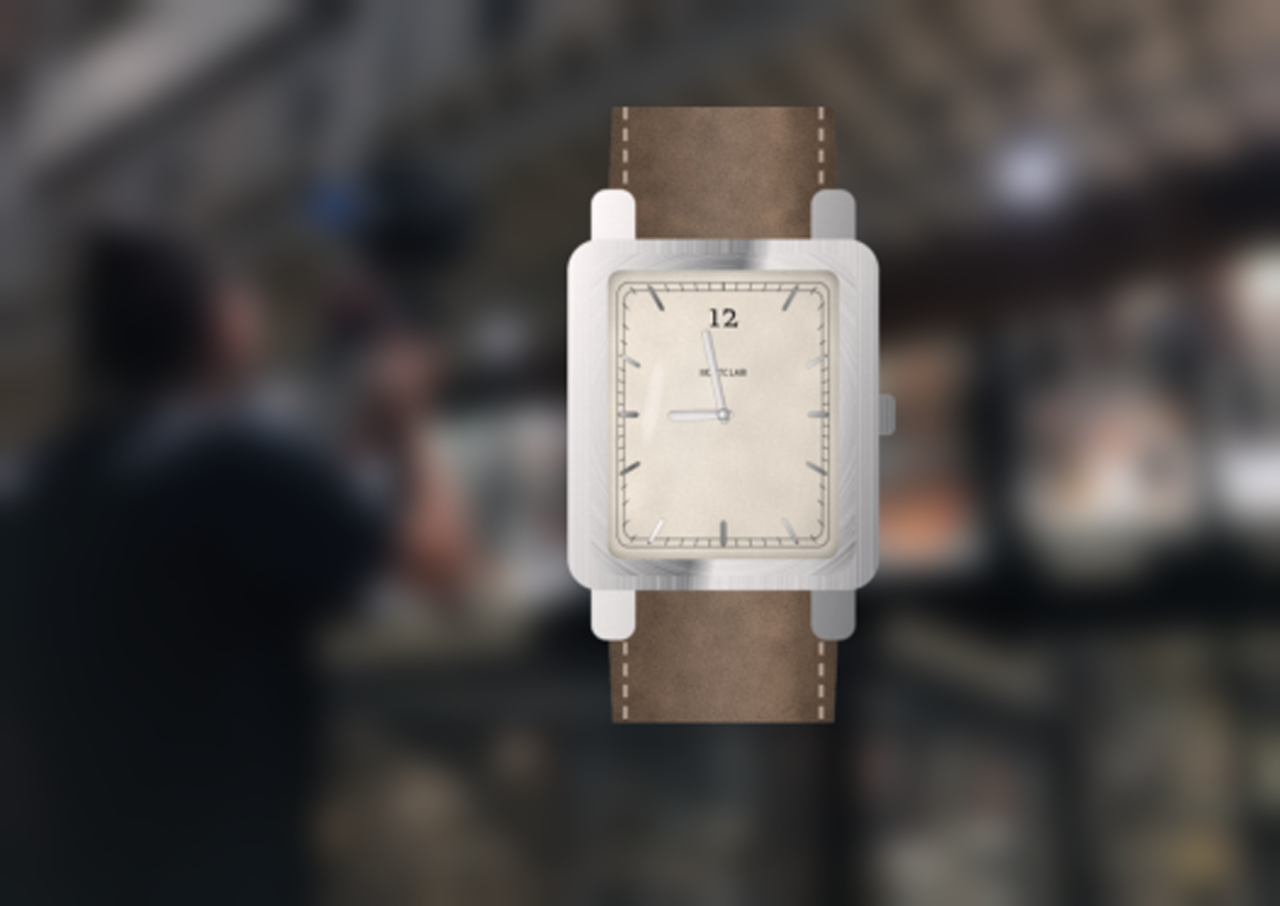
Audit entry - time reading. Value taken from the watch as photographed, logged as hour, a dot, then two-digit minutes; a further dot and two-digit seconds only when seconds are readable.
8.58
